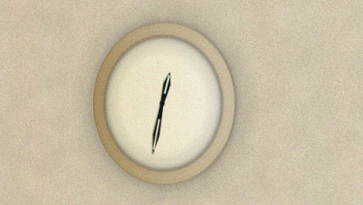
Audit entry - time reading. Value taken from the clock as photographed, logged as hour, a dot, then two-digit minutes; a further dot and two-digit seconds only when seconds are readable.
12.32
